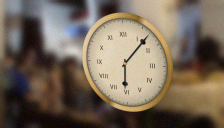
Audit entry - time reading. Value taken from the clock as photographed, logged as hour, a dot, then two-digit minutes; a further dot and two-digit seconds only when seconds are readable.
6.07
